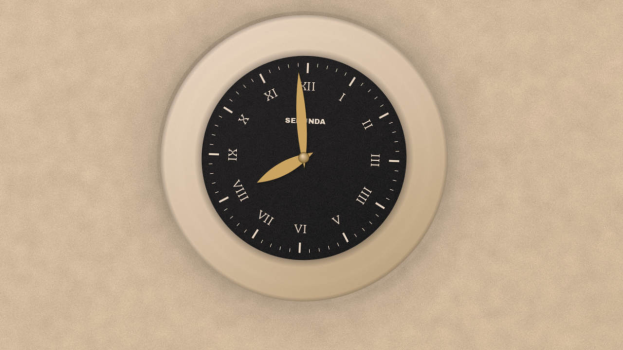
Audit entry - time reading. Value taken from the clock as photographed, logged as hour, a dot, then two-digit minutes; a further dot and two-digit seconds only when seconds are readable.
7.59
